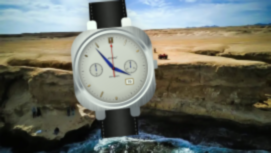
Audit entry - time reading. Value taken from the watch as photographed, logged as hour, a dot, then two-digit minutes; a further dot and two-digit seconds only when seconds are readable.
3.54
